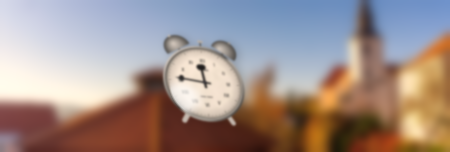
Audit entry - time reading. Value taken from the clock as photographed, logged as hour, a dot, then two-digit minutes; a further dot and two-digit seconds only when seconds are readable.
11.46
